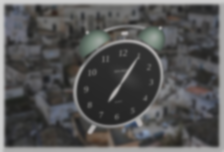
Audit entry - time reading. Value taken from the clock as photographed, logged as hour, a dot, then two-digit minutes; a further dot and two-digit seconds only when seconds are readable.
7.05
